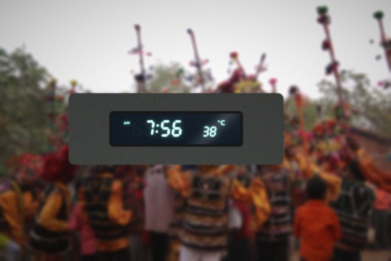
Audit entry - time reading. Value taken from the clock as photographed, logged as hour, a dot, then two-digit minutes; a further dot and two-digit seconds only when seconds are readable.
7.56
